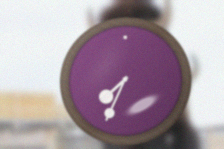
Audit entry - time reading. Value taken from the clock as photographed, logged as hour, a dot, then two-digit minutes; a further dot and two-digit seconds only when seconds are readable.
7.34
